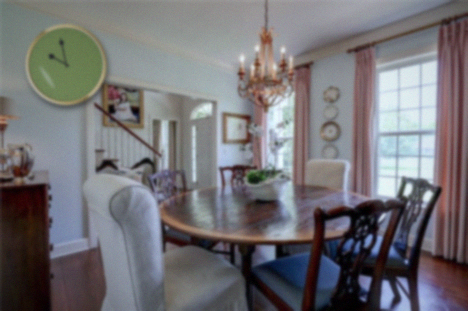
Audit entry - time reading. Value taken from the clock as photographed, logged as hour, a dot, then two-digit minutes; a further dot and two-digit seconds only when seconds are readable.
9.58
